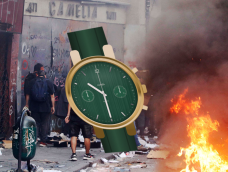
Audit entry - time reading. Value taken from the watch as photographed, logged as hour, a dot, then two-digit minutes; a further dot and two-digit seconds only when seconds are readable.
10.30
